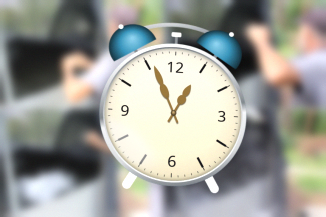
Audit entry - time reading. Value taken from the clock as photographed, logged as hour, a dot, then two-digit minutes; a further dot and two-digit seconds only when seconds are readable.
12.56
